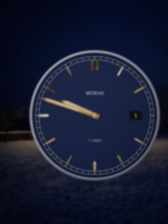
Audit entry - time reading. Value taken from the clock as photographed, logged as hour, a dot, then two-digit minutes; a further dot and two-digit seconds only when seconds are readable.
9.48
